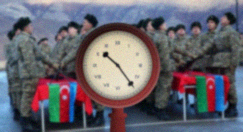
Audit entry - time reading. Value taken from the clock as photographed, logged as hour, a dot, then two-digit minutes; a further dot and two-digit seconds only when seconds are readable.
10.24
